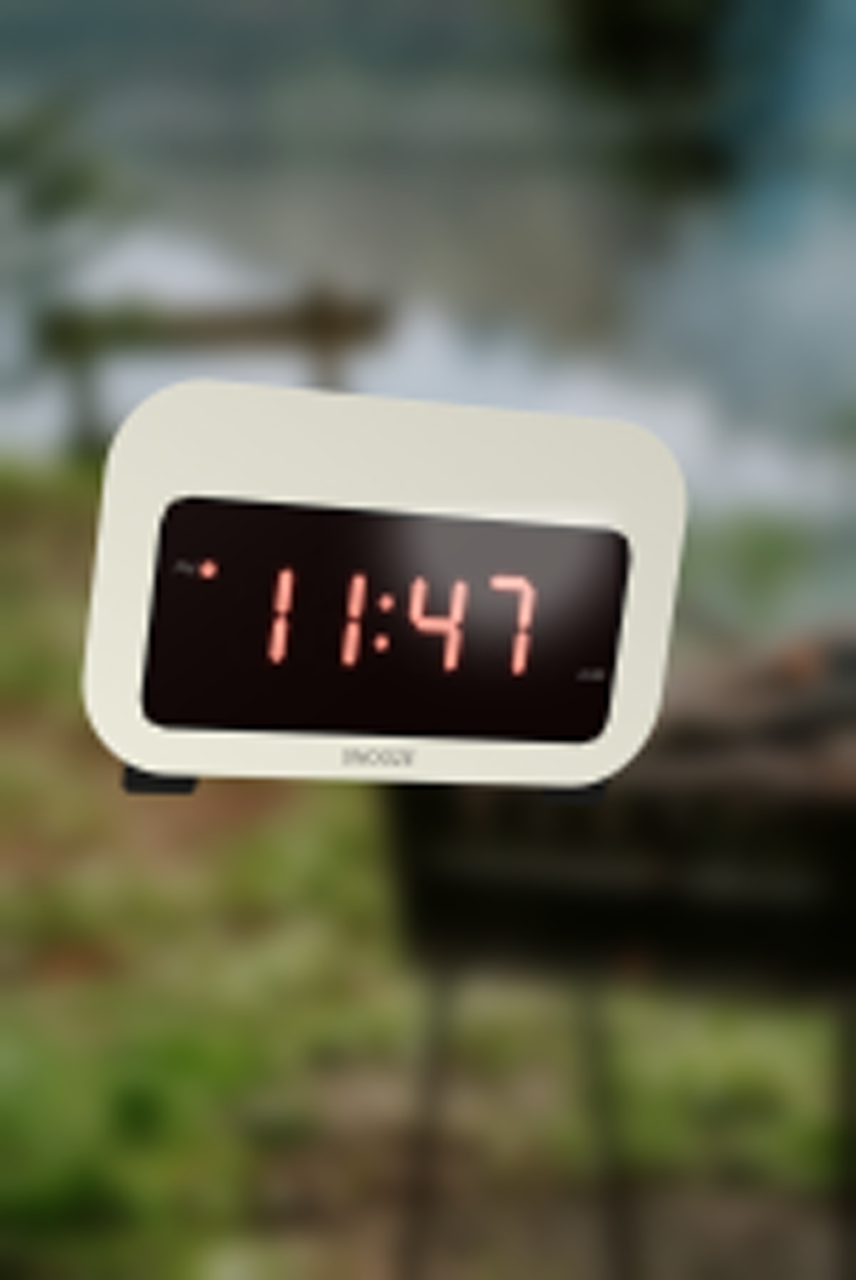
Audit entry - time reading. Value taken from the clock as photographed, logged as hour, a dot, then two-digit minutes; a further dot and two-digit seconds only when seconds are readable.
11.47
